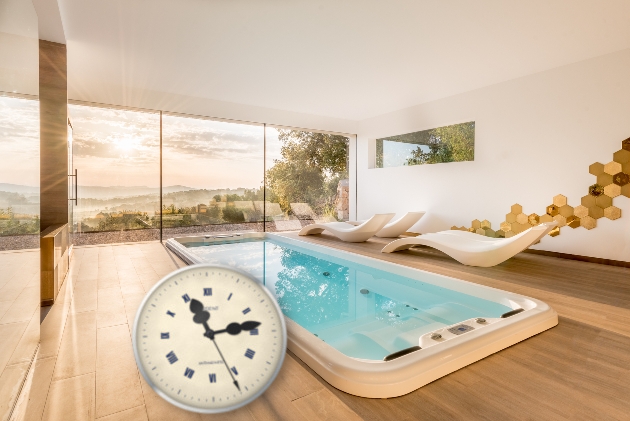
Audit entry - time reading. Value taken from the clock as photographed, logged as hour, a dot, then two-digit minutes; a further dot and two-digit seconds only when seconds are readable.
11.13.26
